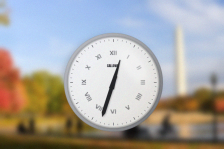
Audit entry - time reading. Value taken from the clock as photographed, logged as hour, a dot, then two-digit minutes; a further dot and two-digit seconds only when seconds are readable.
12.33
